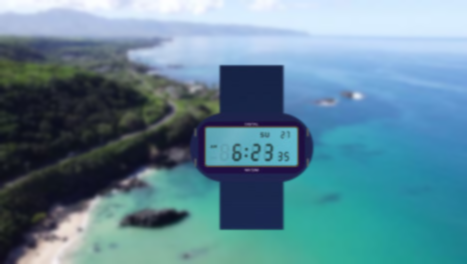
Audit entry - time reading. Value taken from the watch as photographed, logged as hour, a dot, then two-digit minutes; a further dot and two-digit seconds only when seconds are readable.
6.23
